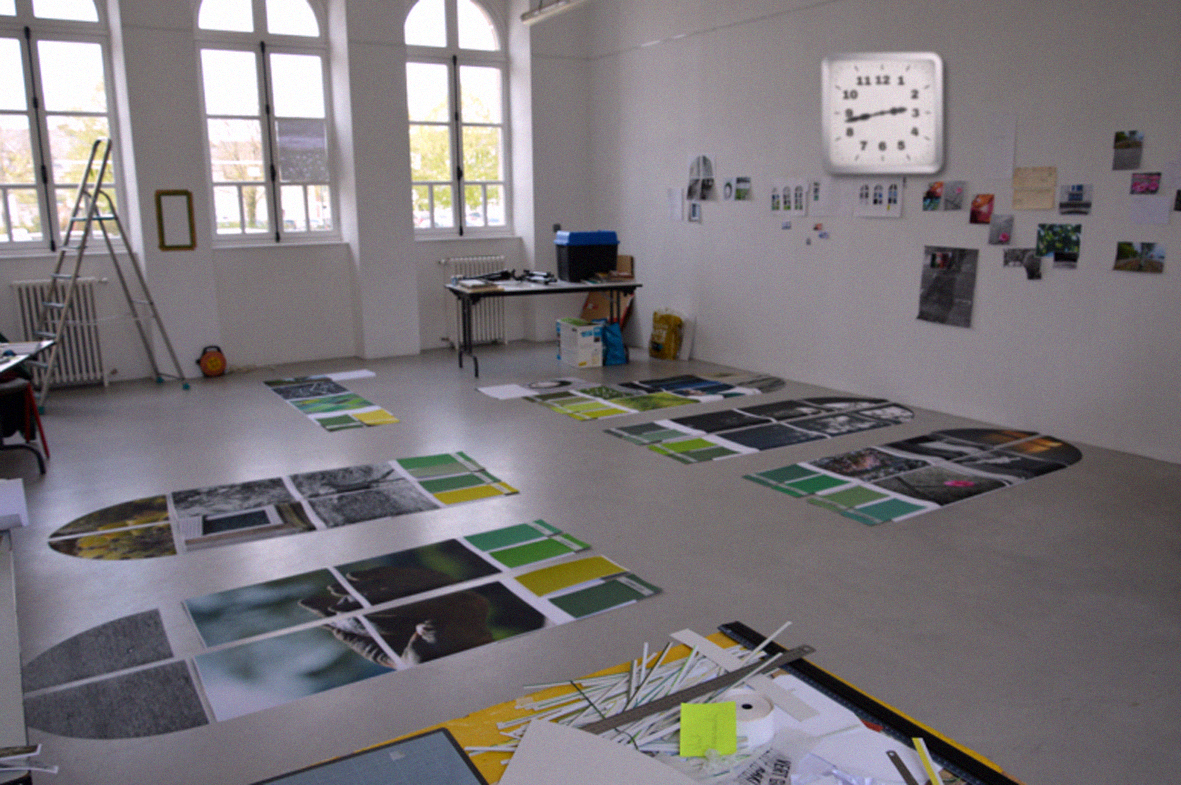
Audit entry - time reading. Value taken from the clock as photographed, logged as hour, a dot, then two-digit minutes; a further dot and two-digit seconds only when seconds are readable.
2.43
